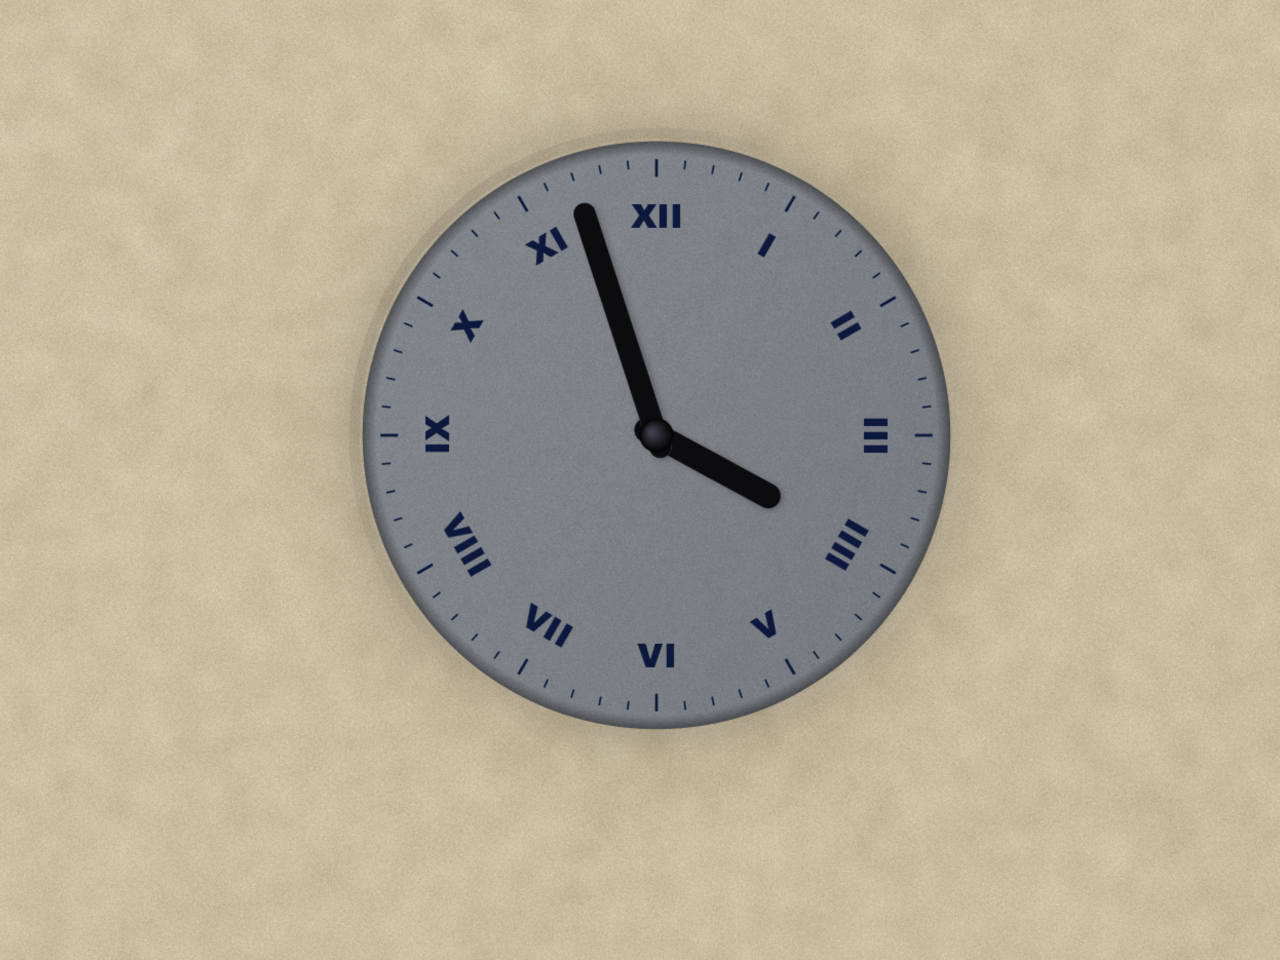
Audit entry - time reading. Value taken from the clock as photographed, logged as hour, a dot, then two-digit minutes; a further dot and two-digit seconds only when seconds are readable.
3.57
